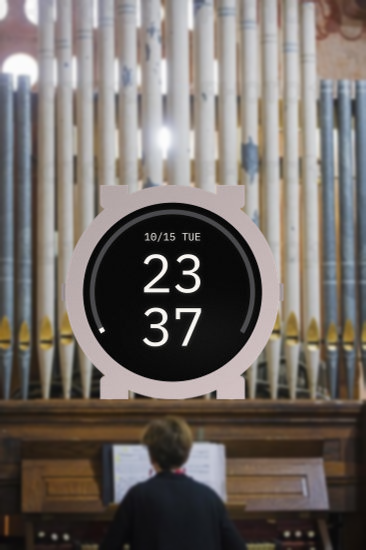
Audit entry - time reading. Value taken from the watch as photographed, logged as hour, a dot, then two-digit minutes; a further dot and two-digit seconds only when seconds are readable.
23.37
